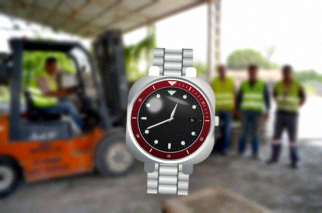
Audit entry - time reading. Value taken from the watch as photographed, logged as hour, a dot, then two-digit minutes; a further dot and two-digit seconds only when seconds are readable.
12.41
